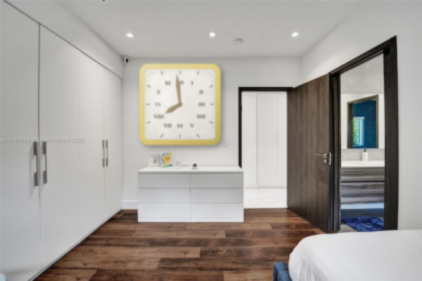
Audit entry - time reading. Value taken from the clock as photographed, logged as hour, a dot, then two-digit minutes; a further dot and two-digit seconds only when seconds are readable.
7.59
